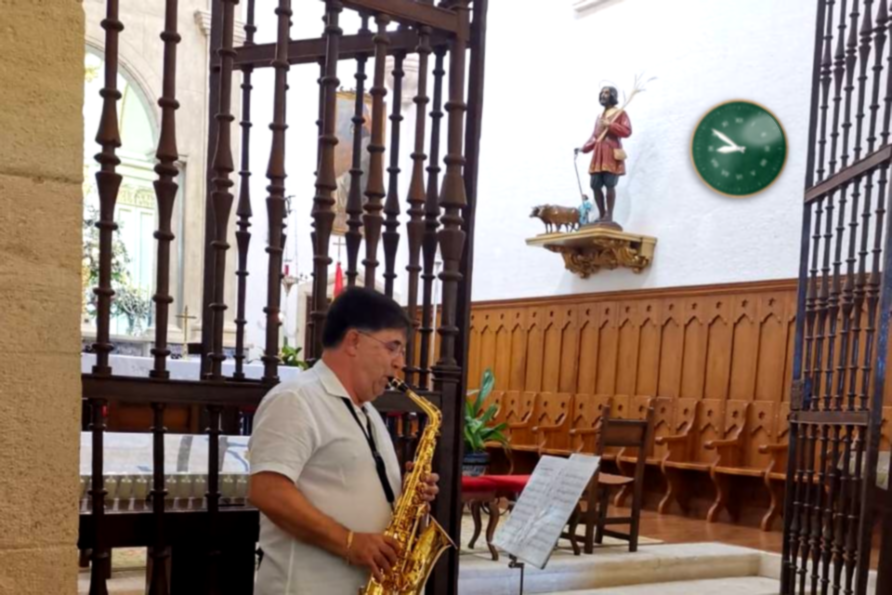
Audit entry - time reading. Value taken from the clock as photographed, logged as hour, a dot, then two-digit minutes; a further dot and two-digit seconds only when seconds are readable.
8.51
